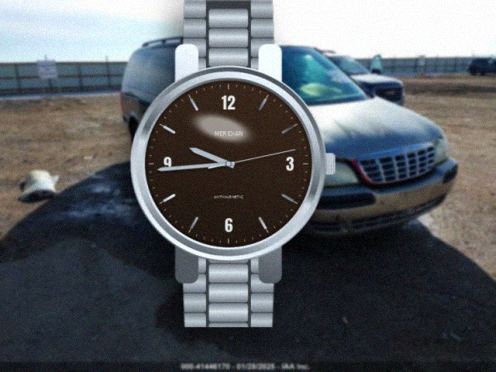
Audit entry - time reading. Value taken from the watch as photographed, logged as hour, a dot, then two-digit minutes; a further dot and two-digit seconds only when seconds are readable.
9.44.13
